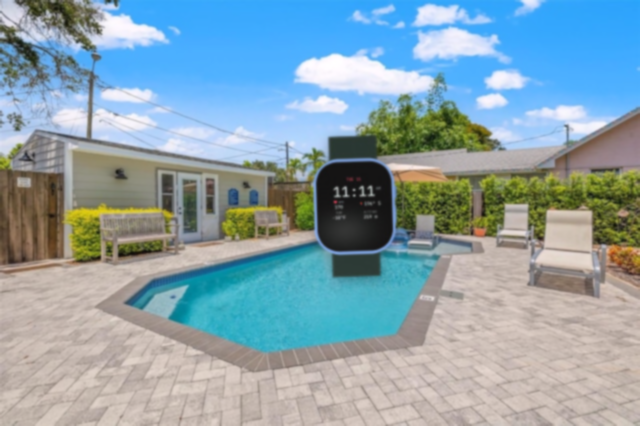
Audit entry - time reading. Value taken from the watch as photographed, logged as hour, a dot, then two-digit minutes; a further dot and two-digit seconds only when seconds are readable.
11.11
